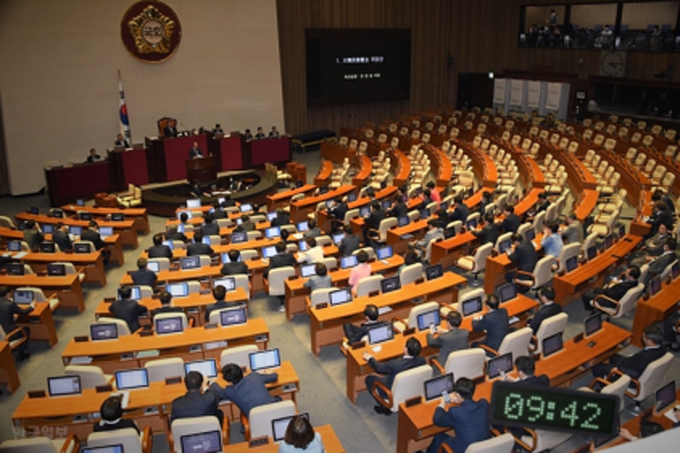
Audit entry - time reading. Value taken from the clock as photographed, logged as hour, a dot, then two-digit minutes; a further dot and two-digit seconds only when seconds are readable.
9.42
